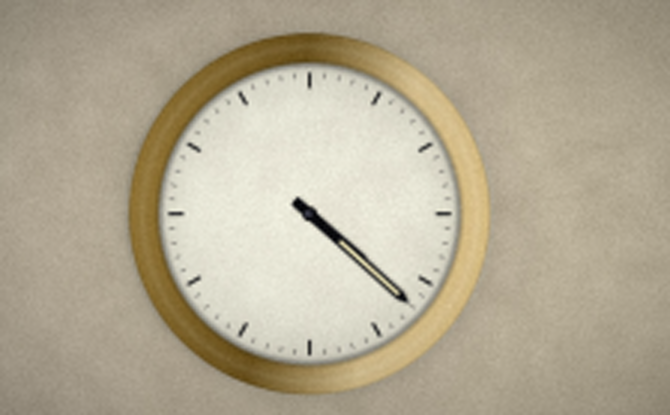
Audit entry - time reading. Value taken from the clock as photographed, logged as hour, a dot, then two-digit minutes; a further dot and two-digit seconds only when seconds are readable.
4.22
